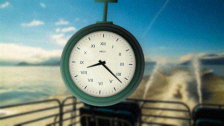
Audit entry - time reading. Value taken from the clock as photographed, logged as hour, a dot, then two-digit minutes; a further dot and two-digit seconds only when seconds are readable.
8.22
